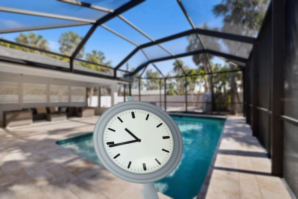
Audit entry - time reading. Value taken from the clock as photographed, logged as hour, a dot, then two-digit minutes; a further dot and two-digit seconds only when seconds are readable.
10.44
